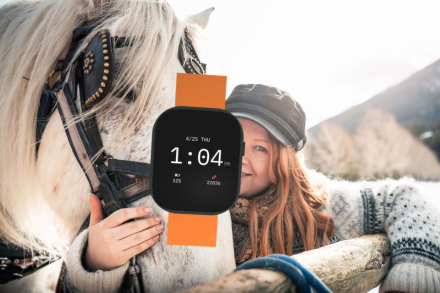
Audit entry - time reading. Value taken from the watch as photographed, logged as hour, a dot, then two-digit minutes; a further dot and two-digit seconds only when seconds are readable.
1.04
